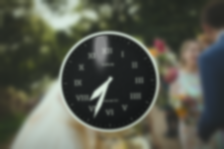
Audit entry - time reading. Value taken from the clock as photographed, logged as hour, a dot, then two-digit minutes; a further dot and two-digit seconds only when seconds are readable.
7.34
